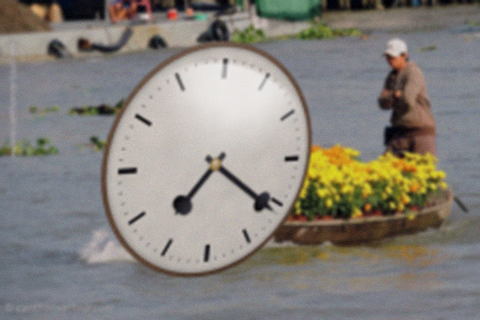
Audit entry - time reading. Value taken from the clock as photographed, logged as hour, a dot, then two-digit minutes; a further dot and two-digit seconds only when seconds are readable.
7.21
